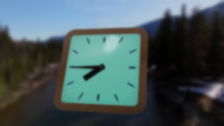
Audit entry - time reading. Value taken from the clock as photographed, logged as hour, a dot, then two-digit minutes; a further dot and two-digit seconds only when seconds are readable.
7.45
